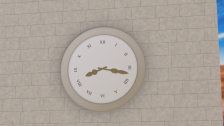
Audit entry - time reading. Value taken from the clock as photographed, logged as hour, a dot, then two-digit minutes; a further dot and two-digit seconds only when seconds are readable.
8.17
